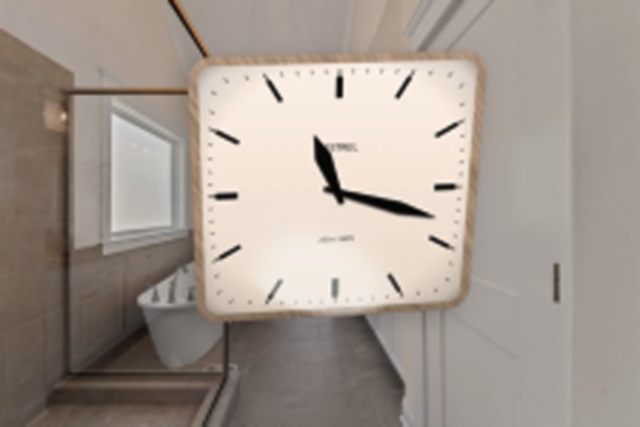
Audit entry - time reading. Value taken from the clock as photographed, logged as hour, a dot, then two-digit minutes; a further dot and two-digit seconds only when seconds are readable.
11.18
